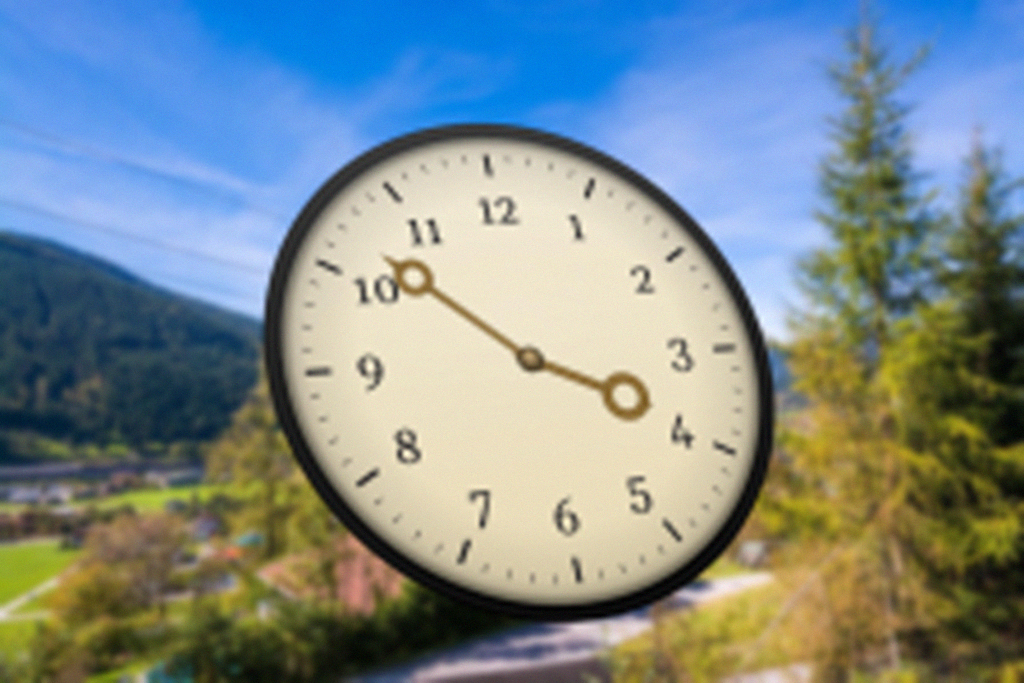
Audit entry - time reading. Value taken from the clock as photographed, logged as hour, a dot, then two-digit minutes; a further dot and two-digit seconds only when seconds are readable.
3.52
